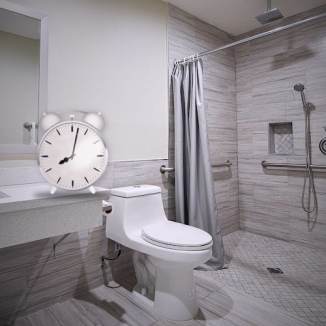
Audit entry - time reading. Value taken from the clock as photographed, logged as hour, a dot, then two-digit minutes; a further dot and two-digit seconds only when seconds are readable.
8.02
